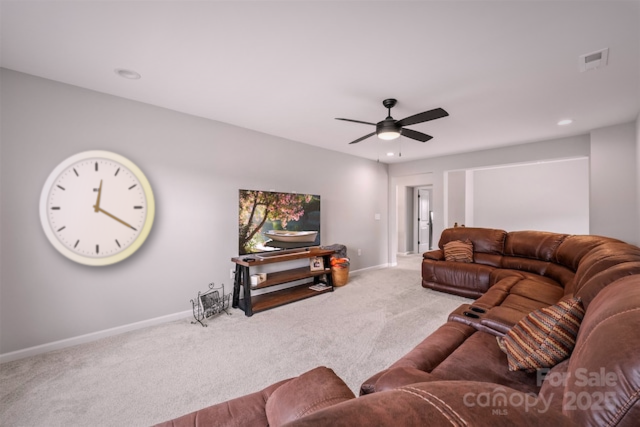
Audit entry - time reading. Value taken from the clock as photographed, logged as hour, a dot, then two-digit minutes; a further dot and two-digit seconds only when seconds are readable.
12.20
